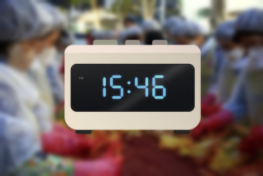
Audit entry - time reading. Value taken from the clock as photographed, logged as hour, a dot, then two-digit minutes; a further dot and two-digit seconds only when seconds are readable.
15.46
